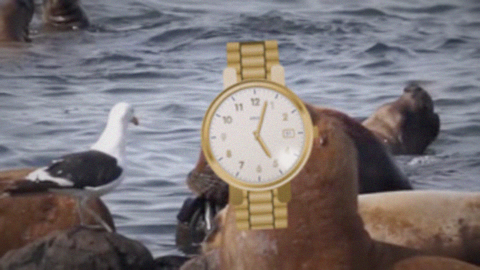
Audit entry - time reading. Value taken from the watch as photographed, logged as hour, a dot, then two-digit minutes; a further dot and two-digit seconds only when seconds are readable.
5.03
